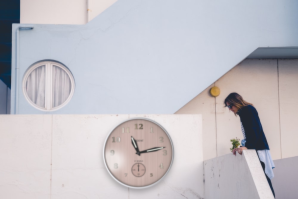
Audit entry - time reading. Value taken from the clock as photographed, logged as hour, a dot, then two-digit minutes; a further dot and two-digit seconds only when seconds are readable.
11.13
